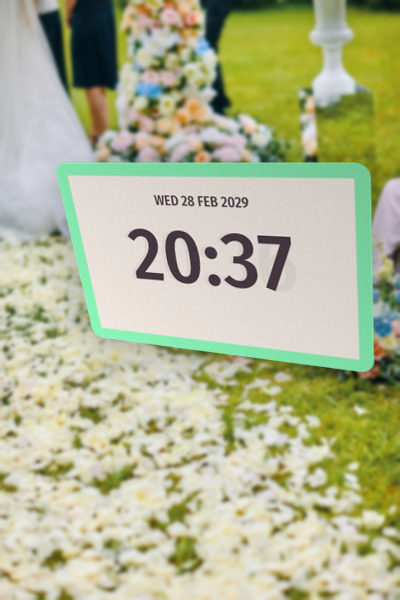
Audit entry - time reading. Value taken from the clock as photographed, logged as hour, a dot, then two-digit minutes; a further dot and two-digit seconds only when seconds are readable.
20.37
